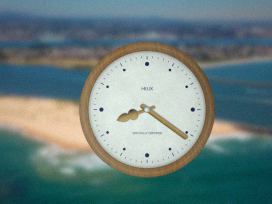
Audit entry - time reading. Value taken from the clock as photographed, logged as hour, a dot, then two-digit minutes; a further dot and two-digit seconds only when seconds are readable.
8.21
